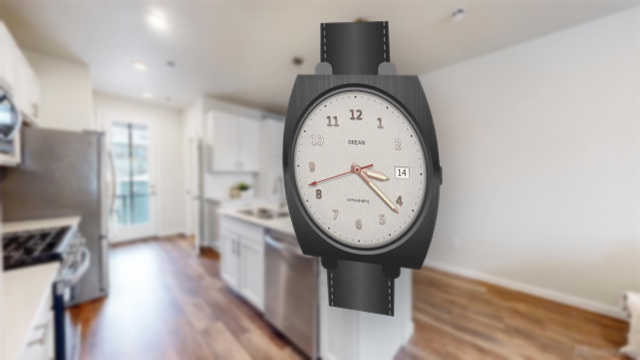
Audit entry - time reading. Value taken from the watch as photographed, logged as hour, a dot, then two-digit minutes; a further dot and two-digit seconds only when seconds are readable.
3.21.42
